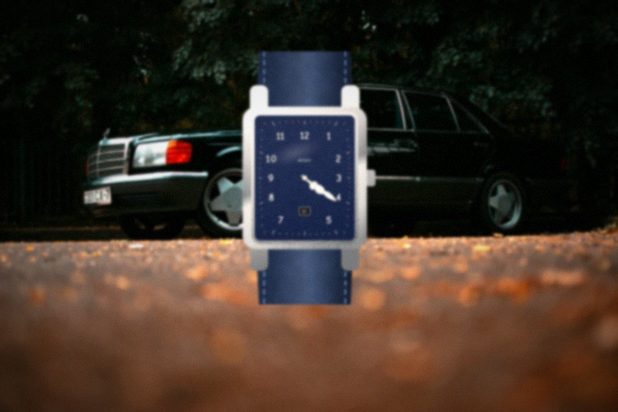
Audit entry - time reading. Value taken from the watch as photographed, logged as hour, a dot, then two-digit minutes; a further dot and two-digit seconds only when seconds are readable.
4.21
